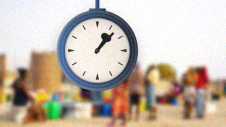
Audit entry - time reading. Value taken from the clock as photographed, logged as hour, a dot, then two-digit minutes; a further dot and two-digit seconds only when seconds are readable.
1.07
